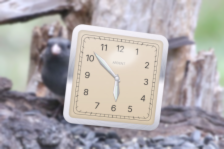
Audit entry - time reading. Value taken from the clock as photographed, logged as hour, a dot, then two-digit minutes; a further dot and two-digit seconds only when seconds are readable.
5.52
